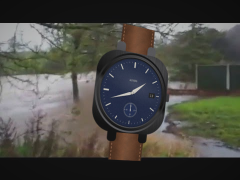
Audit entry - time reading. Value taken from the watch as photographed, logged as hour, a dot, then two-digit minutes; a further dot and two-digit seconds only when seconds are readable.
1.42
